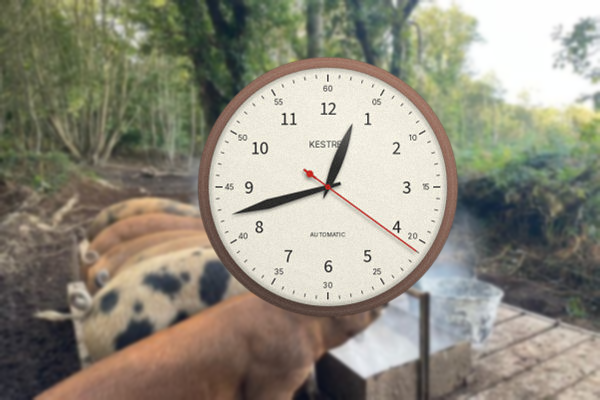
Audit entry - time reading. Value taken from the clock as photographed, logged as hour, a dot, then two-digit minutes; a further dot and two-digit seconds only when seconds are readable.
12.42.21
